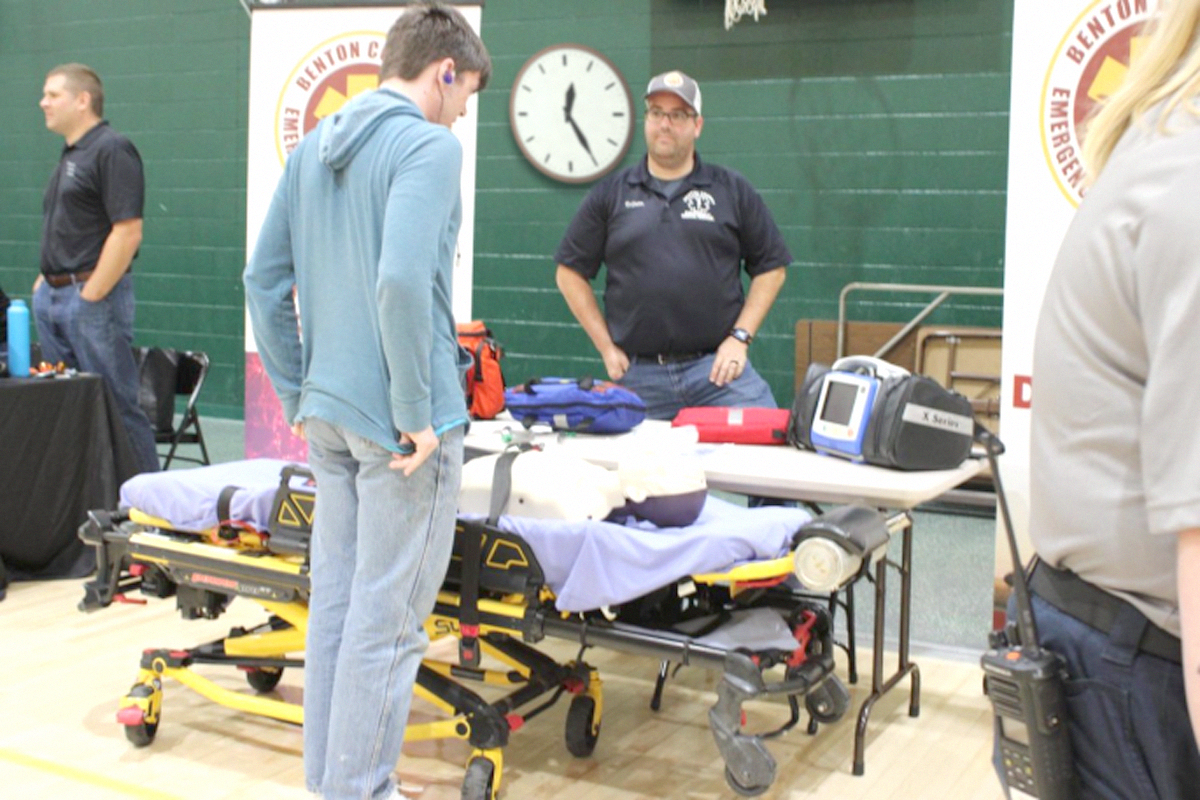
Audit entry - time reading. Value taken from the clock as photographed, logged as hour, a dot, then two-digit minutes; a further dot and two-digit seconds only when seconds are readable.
12.25
